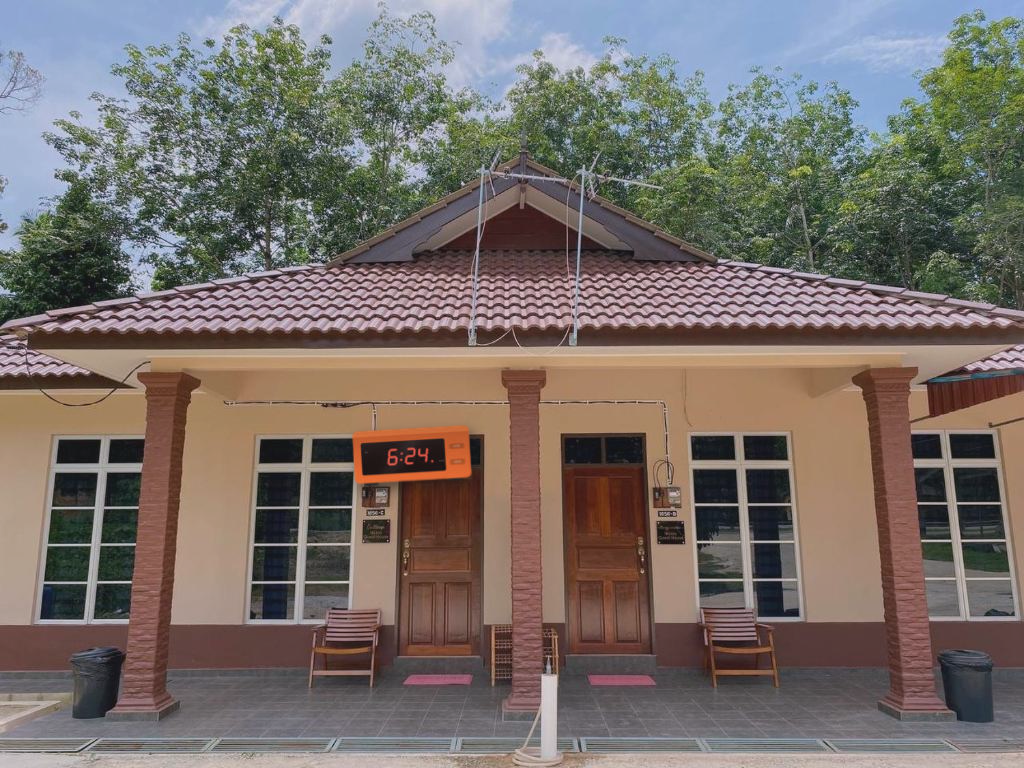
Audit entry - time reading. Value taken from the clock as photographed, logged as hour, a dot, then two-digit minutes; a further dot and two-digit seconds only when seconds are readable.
6.24
